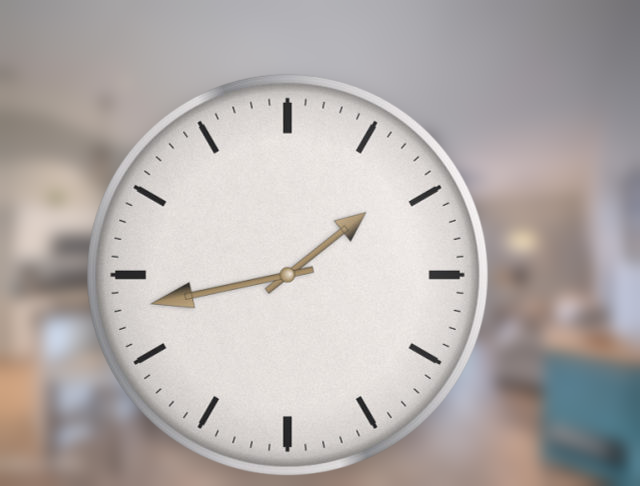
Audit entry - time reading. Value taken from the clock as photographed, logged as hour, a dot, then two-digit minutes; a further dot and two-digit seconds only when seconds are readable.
1.43
